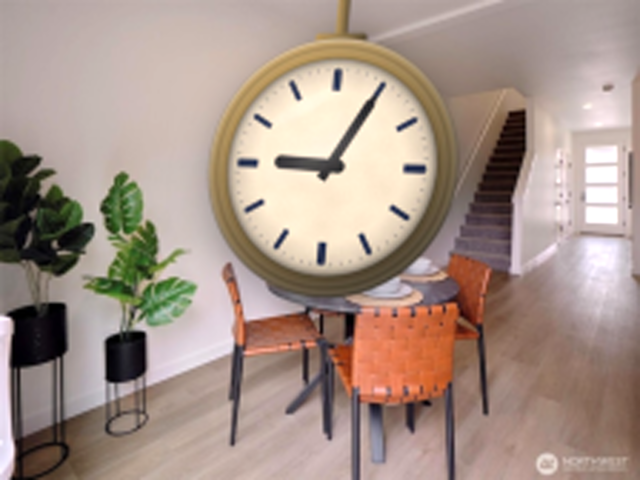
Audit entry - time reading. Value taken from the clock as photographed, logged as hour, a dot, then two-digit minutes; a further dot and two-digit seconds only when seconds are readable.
9.05
